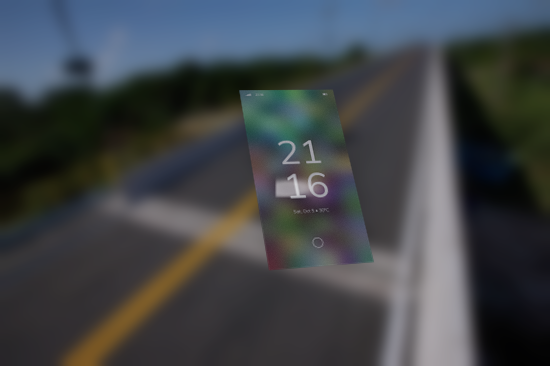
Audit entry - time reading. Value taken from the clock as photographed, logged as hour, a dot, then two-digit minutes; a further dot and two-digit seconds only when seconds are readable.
21.16
